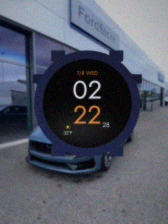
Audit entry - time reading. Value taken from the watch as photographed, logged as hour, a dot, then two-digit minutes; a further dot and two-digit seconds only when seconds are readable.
2.22
